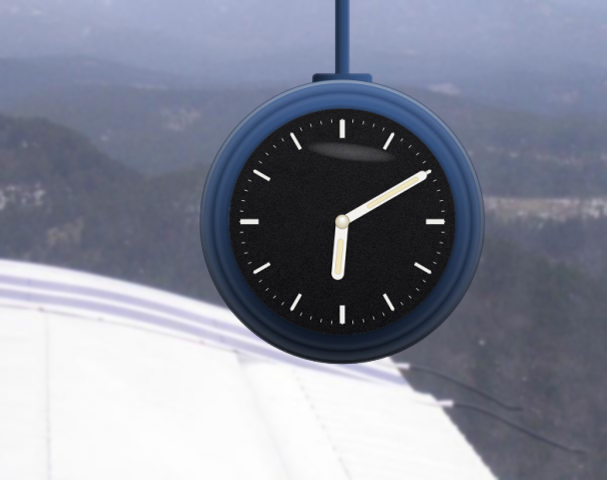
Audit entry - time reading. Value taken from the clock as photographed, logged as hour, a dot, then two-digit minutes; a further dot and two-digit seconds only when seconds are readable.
6.10
